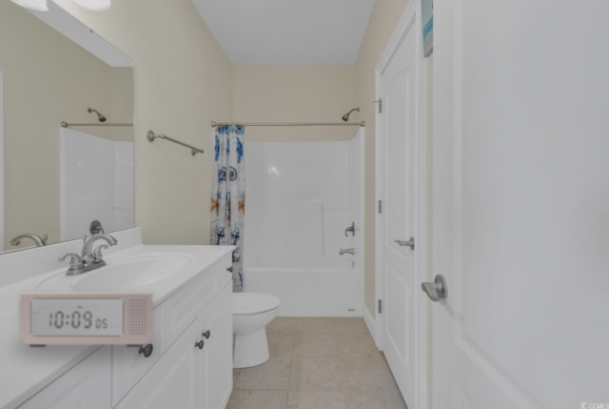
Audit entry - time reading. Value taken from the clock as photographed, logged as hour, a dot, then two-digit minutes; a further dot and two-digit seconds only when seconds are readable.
10.09
